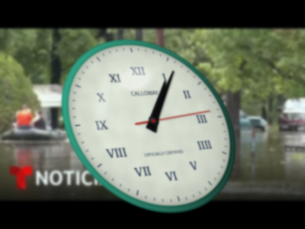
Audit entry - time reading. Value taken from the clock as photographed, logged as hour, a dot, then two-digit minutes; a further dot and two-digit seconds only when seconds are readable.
1.06.14
